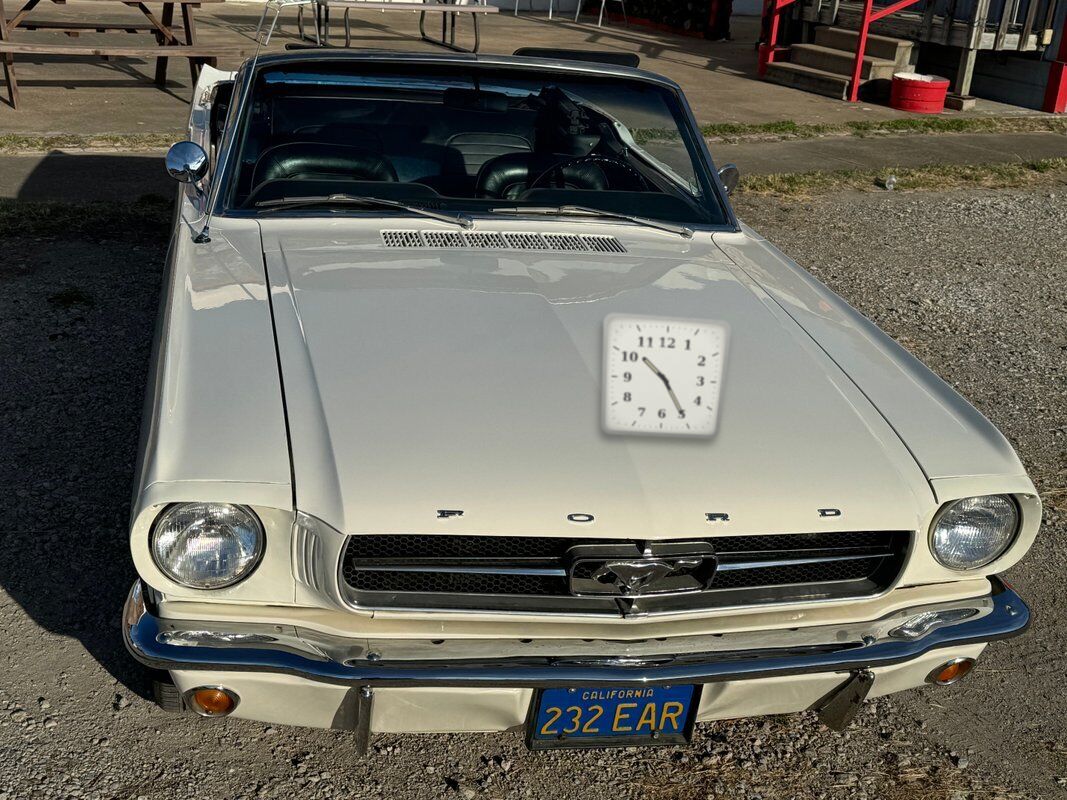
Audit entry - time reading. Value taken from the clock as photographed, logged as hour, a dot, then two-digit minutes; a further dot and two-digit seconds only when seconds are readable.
10.25
